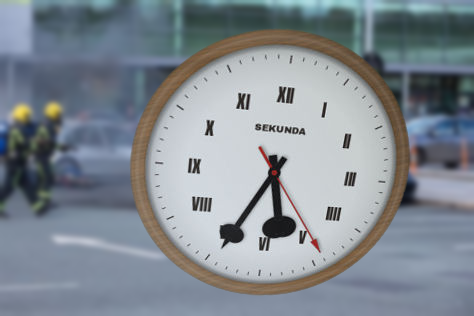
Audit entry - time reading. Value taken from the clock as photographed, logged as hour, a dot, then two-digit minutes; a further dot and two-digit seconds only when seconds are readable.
5.34.24
